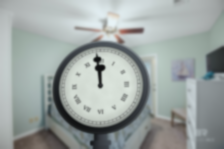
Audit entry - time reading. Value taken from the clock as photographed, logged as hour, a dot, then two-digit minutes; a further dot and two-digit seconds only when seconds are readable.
11.59
